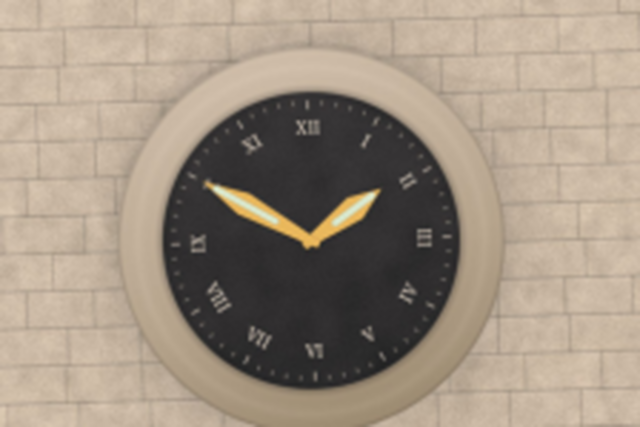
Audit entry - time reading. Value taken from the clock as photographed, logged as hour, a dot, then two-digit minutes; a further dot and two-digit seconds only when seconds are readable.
1.50
